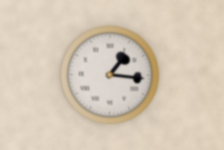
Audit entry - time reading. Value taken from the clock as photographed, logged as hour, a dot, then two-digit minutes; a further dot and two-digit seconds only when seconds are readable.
1.16
